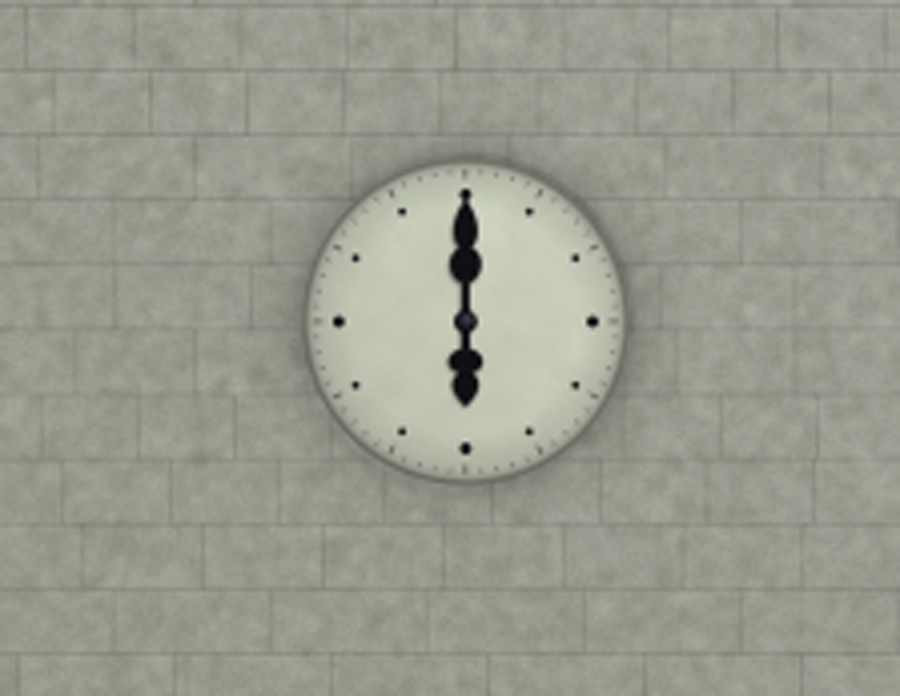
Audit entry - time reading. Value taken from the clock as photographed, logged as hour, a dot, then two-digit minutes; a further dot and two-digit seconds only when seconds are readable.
6.00
